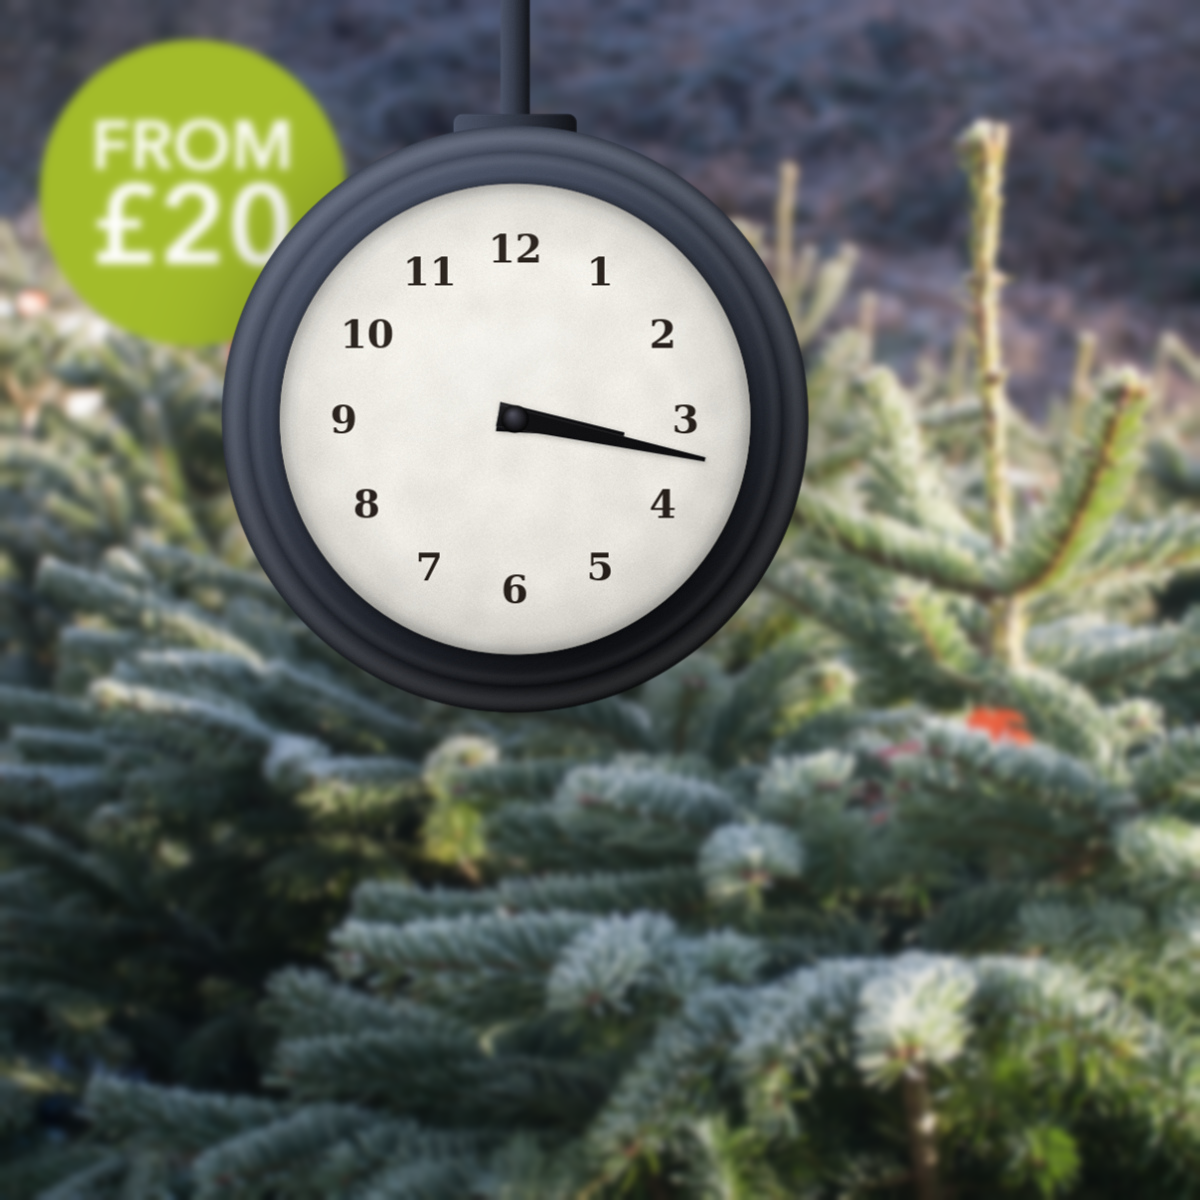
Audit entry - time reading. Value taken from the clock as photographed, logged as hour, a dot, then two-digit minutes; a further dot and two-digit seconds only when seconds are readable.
3.17
